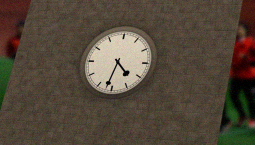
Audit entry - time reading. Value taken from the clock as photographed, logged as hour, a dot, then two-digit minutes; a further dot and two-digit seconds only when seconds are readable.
4.32
